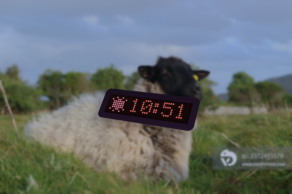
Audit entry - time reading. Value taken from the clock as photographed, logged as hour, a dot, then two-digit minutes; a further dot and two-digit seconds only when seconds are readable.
10.51
